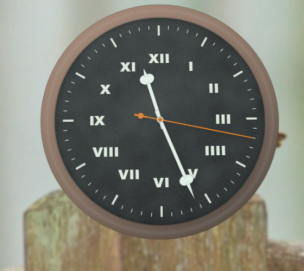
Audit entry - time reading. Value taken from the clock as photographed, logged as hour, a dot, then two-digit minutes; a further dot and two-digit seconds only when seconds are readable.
11.26.17
